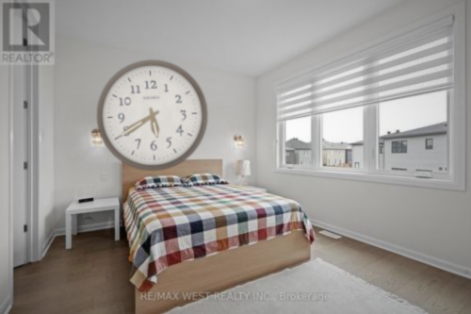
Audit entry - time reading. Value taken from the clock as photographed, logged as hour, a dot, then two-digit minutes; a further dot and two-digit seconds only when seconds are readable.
5.40
